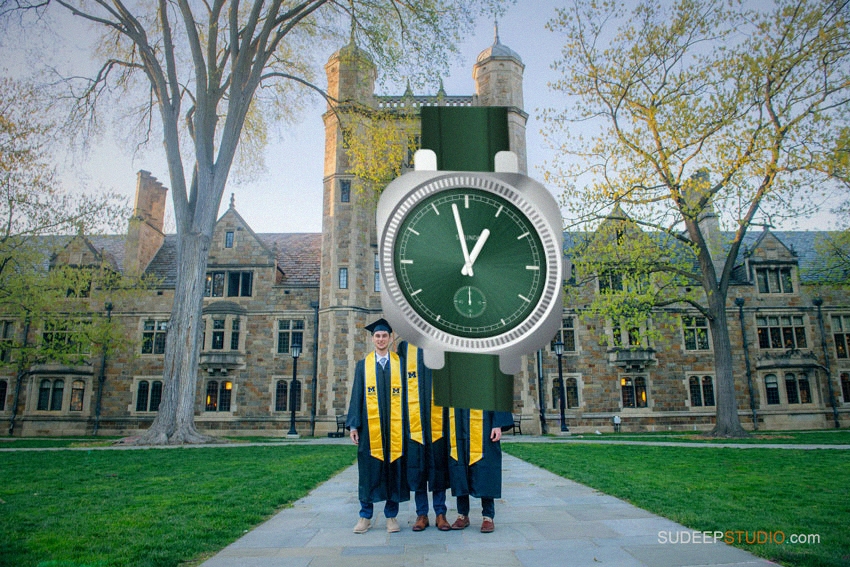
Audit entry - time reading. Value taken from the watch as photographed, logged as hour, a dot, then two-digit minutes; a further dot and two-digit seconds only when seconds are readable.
12.58
